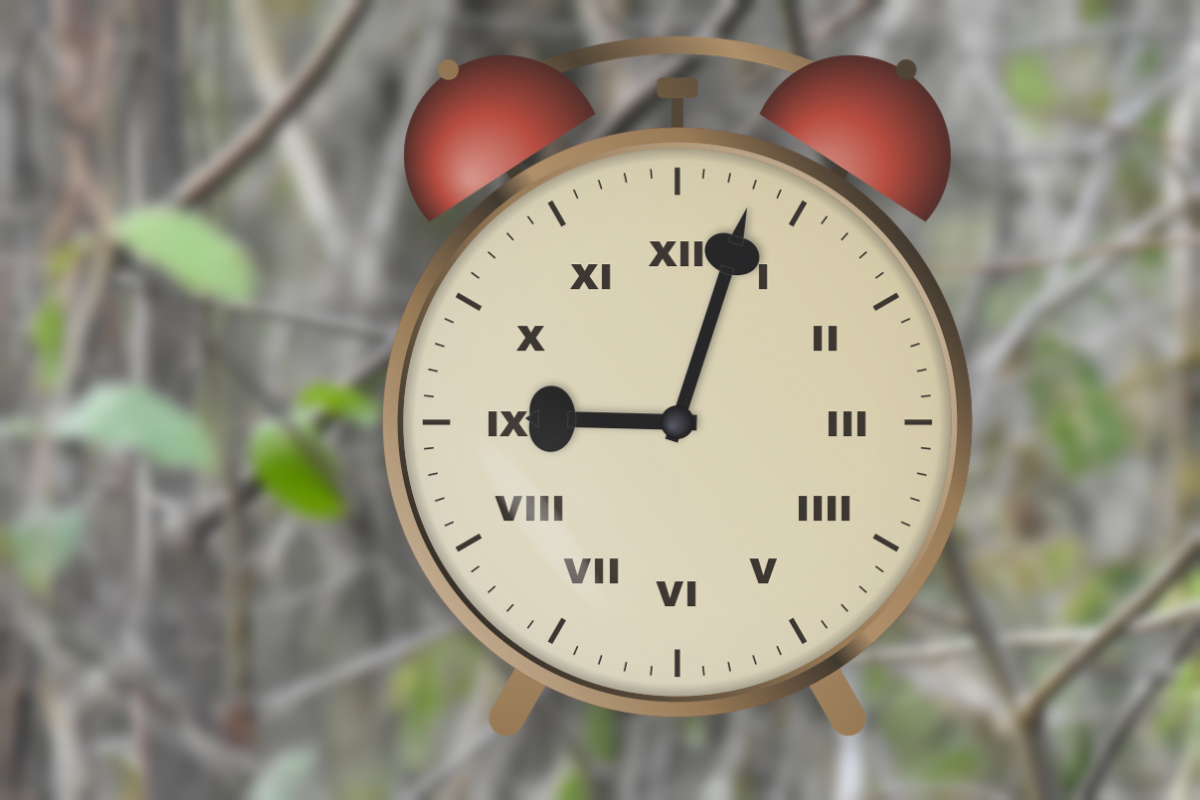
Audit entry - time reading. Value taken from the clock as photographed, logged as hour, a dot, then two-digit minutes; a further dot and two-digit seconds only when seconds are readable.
9.03
